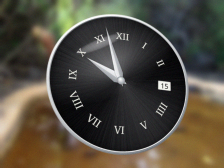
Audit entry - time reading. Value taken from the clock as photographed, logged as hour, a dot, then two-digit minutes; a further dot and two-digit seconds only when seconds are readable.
9.57
